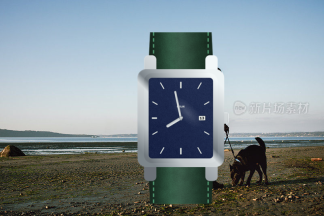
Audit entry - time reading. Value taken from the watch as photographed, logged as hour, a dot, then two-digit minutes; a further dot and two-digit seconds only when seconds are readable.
7.58
